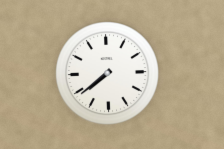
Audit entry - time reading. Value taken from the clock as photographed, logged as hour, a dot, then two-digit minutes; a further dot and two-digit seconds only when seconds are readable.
7.39
